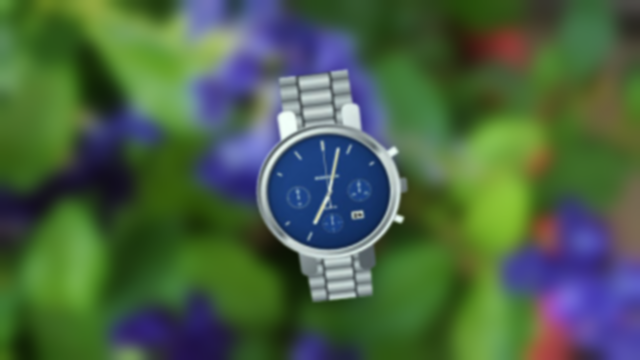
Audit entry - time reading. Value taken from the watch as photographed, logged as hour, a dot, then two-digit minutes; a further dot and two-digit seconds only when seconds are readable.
7.03
